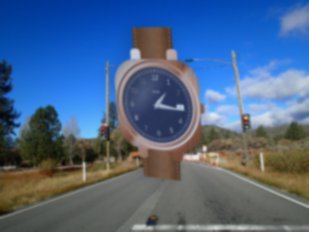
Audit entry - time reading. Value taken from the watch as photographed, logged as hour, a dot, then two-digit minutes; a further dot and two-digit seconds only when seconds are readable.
1.16
